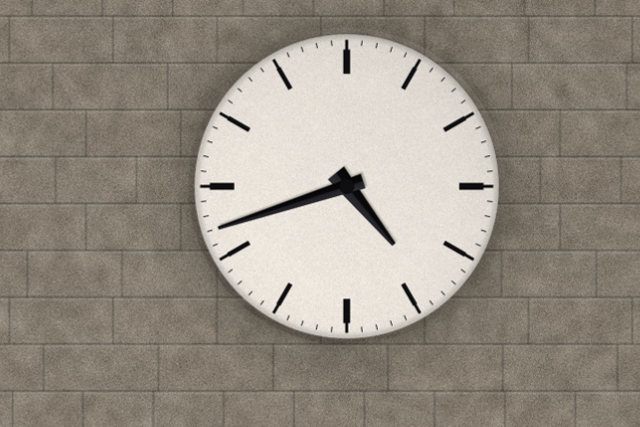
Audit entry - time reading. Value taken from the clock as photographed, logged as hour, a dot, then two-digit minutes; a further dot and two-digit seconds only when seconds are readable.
4.42
